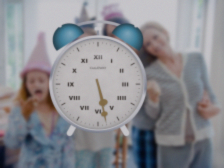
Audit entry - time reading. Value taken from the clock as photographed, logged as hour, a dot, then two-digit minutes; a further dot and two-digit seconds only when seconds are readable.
5.28
